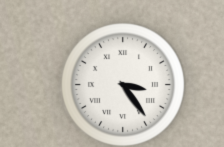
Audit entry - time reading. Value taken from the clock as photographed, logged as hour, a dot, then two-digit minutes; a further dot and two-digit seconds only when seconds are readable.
3.24
